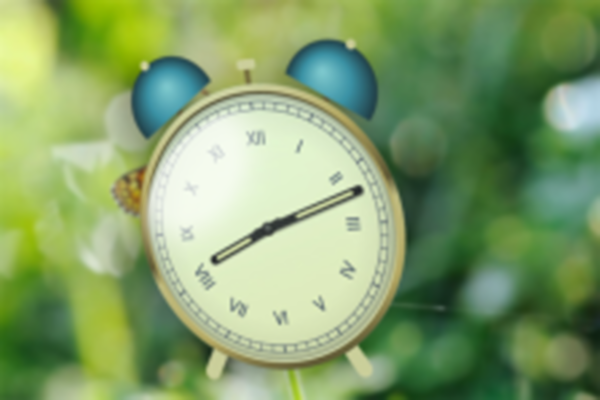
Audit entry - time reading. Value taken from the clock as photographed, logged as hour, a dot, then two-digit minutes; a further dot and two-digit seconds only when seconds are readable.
8.12
